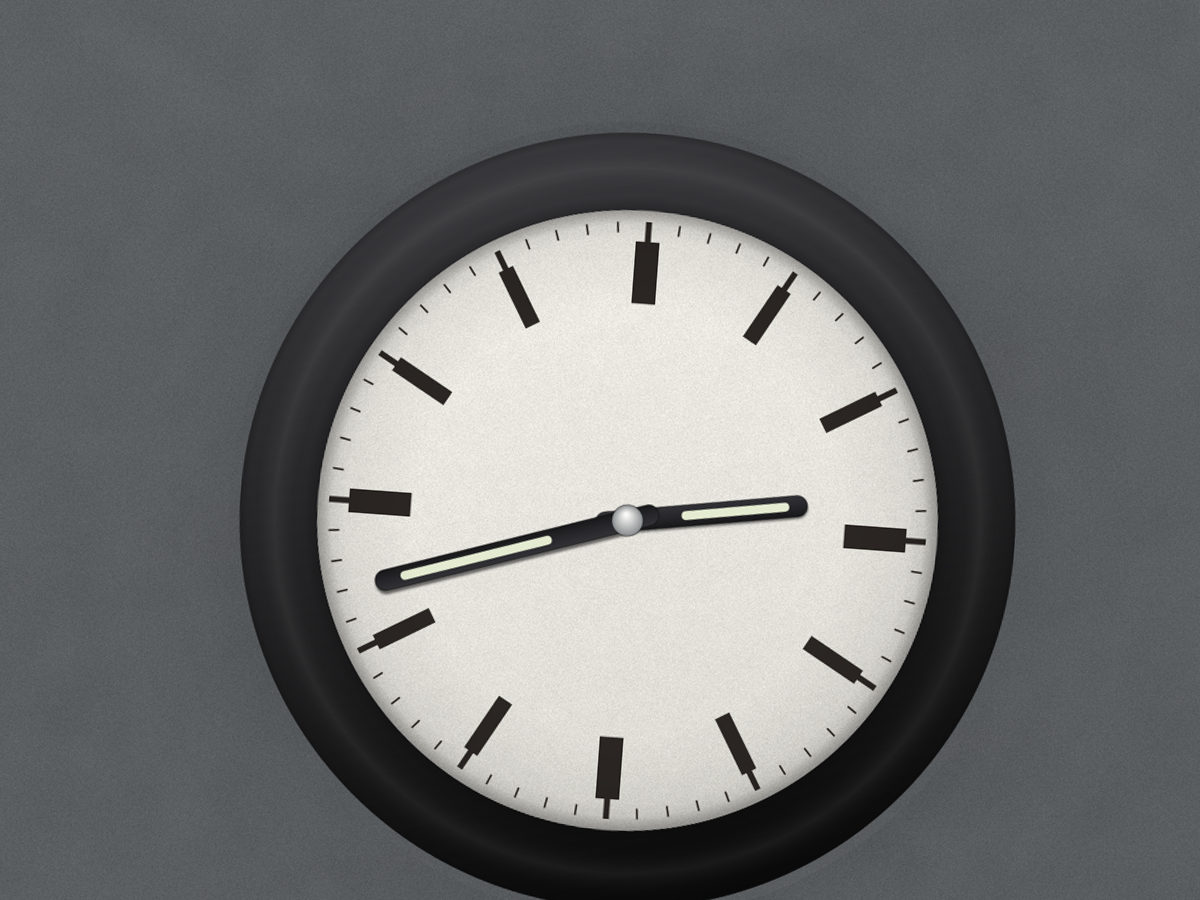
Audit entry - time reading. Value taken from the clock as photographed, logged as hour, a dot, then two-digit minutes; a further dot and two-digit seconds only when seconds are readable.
2.42
